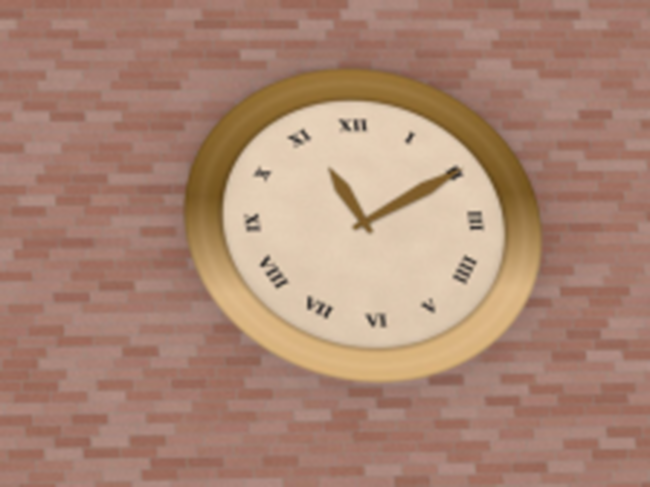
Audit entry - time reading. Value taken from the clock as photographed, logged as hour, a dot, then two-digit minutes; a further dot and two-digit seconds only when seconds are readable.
11.10
